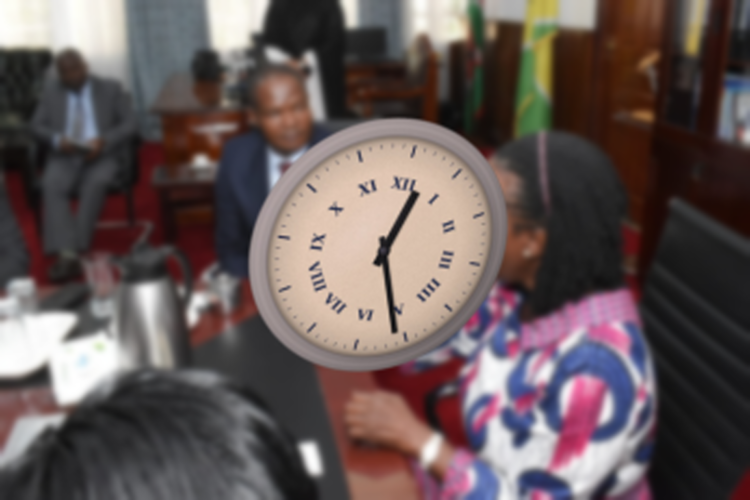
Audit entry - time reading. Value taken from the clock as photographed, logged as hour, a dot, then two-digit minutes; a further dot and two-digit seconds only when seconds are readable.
12.26
